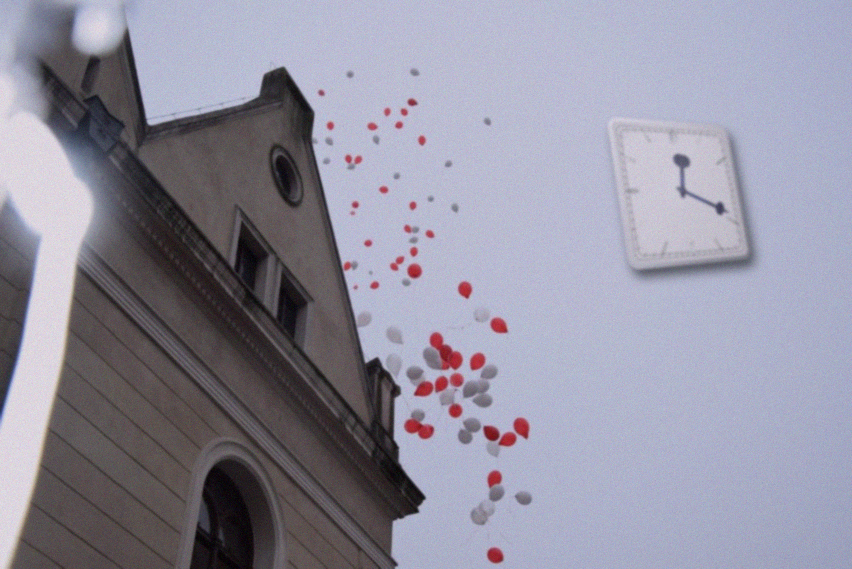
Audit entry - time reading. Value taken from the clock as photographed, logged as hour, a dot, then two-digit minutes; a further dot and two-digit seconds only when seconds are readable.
12.19
